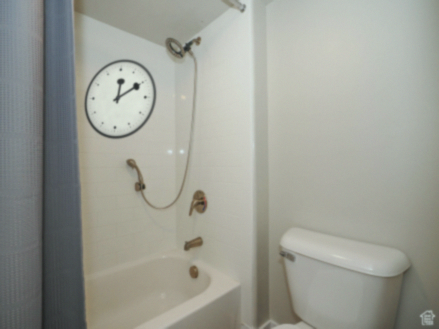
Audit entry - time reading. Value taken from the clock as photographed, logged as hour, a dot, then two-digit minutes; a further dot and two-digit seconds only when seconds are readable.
12.10
